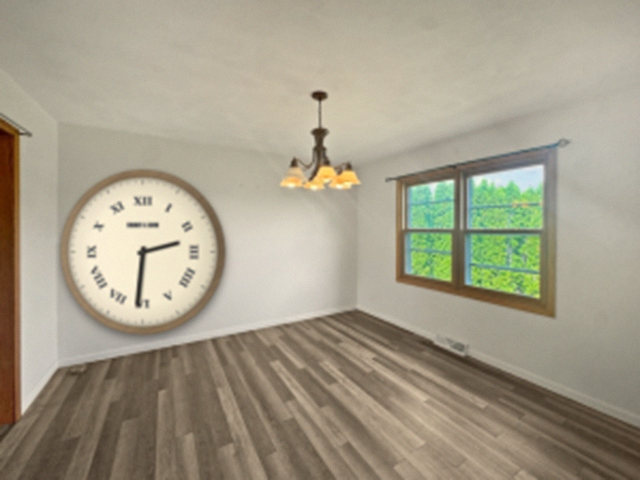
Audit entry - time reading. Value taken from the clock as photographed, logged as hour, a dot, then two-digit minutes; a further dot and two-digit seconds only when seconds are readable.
2.31
